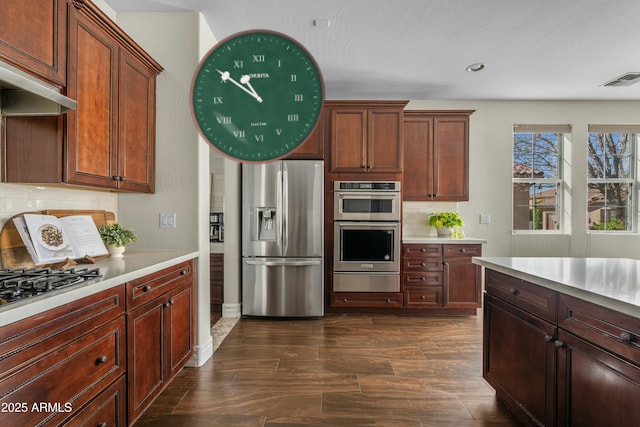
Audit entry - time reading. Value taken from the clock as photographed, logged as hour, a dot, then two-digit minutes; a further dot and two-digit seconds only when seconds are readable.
10.51
